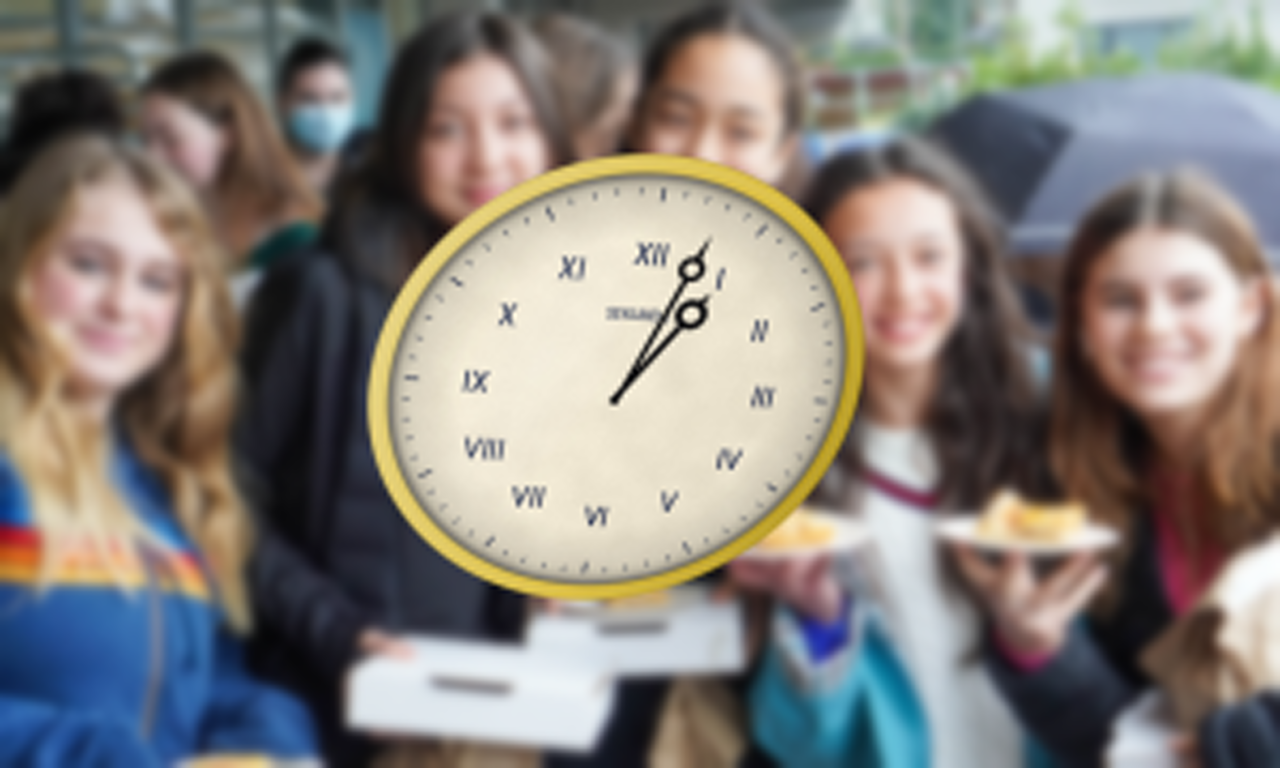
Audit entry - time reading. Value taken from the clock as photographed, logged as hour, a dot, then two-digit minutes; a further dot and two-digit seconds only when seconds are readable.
1.03
